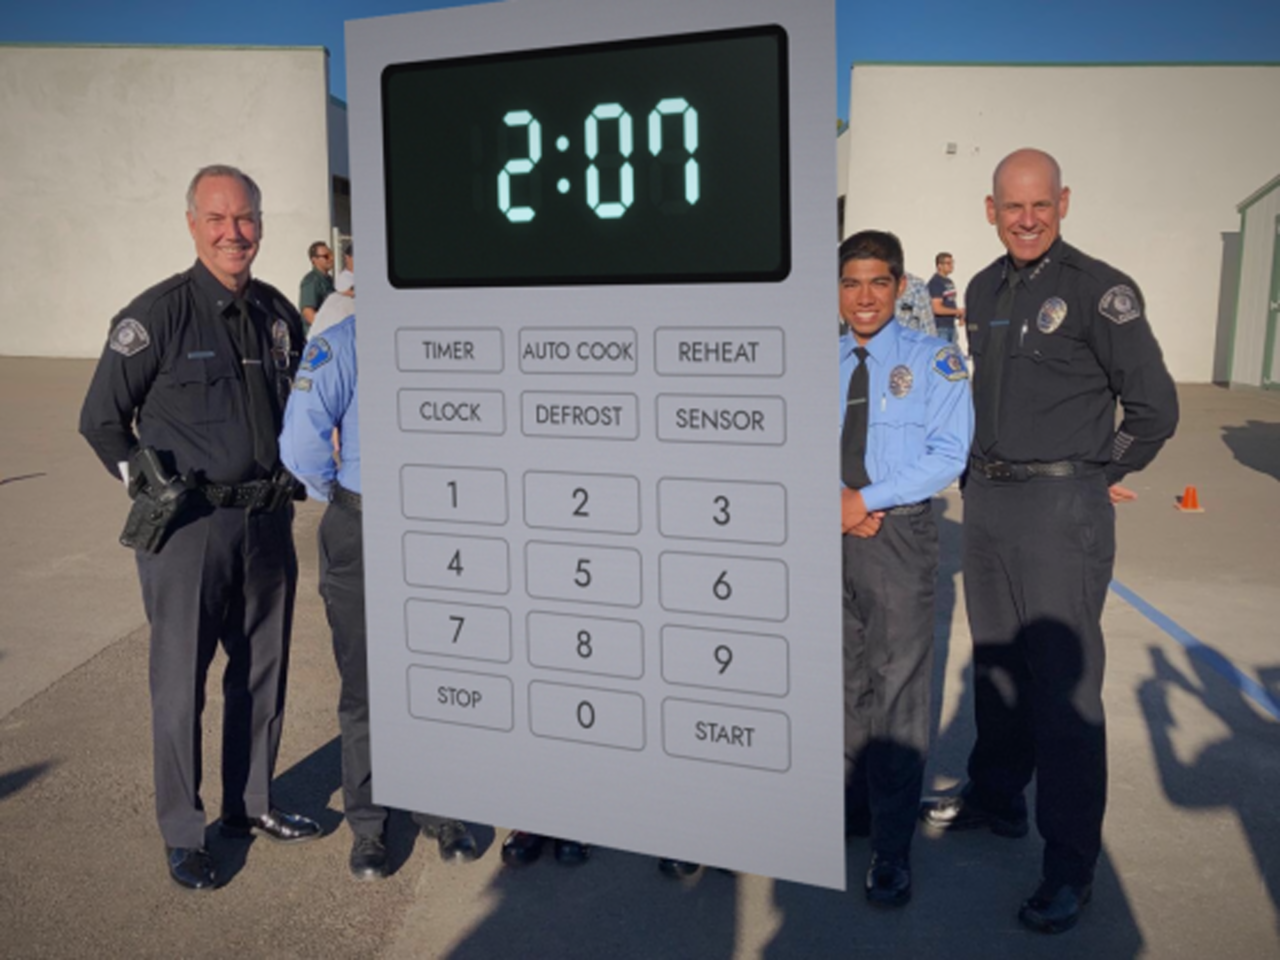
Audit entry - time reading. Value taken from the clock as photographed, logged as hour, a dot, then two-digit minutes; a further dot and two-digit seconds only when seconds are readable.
2.07
